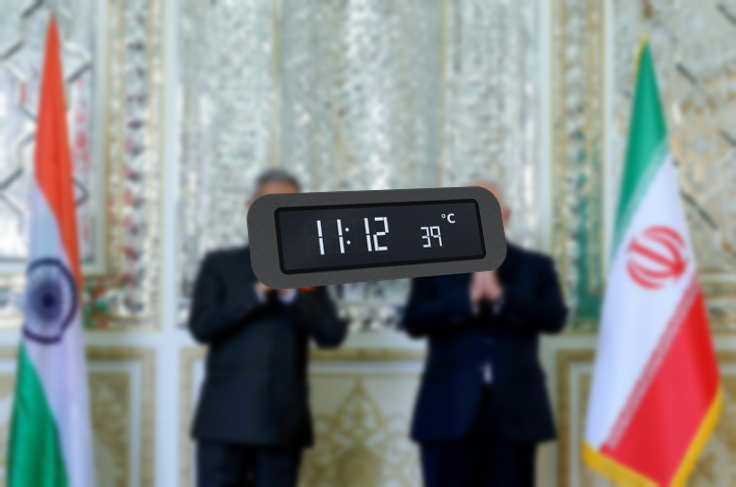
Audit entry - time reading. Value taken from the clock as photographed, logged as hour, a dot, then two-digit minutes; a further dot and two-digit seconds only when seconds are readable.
11.12
